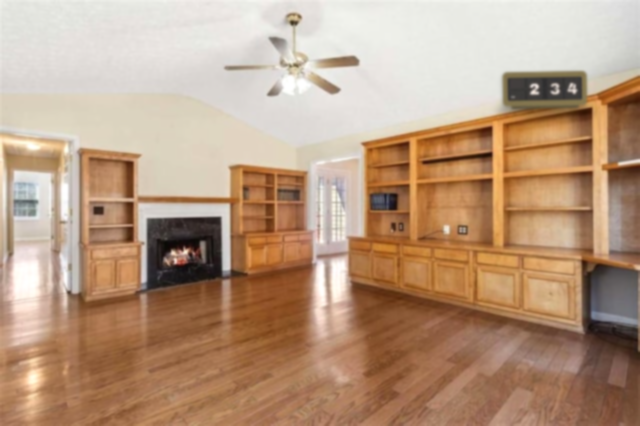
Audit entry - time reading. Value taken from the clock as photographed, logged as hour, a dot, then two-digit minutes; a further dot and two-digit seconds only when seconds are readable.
2.34
